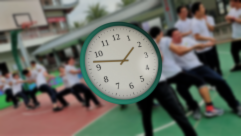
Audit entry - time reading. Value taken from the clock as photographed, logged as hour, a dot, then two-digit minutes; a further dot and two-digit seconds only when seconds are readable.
1.47
